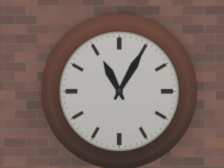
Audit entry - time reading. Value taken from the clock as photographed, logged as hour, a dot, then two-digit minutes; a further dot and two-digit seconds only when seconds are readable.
11.05
